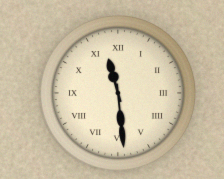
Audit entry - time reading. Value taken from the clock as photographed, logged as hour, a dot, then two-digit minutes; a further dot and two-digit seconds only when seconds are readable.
11.29
